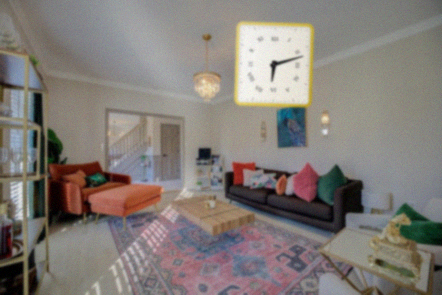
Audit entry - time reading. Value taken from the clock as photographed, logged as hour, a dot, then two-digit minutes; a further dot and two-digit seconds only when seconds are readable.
6.12
